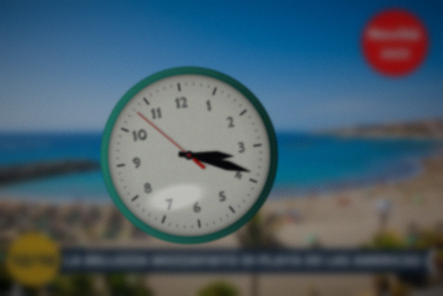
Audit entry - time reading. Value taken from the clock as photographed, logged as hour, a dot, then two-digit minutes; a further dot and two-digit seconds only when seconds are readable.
3.18.53
